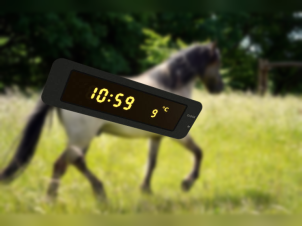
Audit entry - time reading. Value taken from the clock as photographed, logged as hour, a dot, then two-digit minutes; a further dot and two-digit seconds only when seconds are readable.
10.59
